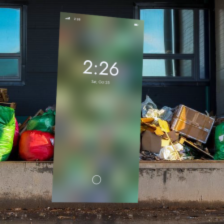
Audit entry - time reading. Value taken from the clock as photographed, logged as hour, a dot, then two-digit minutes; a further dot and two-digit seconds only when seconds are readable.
2.26
